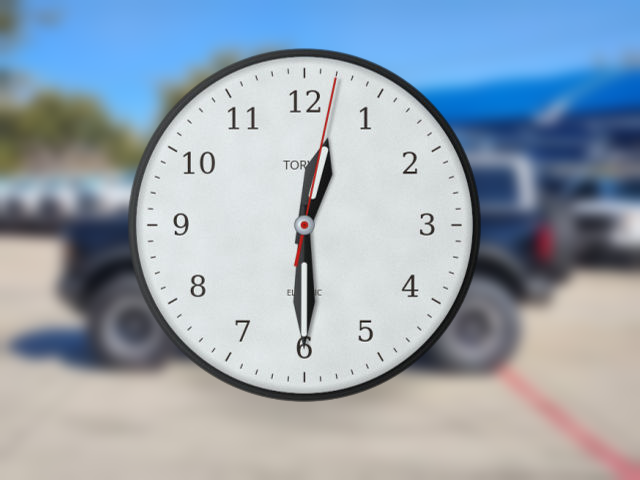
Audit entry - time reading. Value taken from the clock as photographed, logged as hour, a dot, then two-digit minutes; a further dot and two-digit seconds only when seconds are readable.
12.30.02
